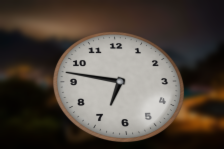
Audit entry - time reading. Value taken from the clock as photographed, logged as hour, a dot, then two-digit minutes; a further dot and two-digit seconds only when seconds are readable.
6.47
